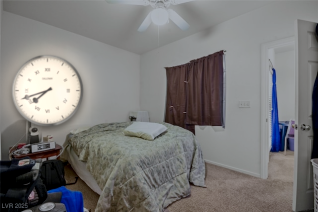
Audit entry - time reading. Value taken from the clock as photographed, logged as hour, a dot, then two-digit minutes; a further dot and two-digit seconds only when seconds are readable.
7.42
